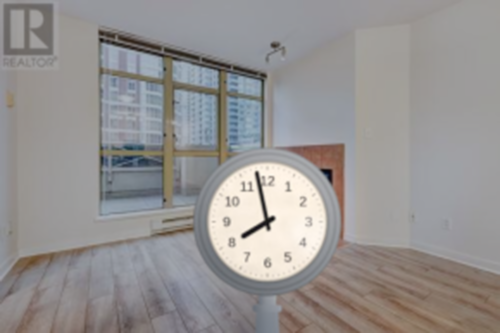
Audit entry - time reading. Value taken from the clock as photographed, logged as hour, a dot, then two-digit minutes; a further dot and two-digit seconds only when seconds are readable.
7.58
